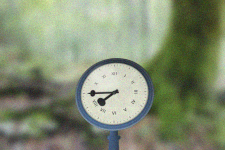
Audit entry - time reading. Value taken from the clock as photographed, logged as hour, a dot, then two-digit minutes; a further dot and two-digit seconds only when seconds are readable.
7.45
